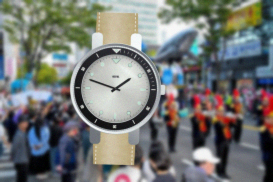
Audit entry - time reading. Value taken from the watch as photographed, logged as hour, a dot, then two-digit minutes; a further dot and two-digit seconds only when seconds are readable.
1.48
